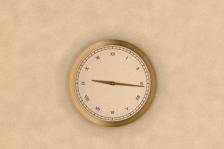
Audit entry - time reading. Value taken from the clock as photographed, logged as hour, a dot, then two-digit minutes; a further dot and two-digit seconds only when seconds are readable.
9.16
